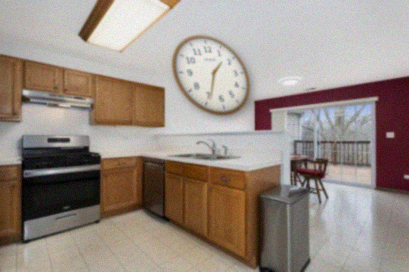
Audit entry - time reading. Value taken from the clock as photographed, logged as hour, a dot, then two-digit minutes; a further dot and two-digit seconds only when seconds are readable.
1.34
